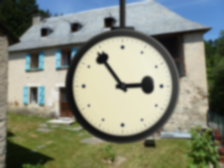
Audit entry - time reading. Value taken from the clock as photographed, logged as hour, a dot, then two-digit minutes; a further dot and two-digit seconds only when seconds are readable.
2.54
